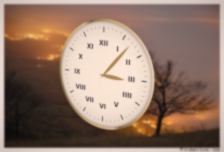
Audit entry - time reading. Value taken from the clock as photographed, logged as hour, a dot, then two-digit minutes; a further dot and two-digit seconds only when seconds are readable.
3.07
